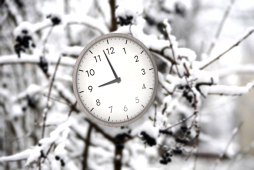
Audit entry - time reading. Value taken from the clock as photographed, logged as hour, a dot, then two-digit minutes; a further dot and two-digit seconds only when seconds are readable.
8.58
